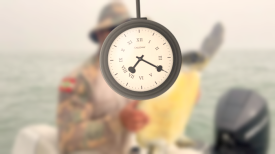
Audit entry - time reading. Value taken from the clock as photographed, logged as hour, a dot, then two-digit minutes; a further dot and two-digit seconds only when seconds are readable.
7.20
